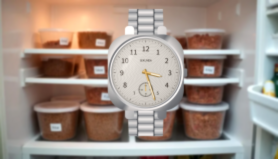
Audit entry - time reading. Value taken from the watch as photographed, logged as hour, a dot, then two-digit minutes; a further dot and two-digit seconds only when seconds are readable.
3.27
